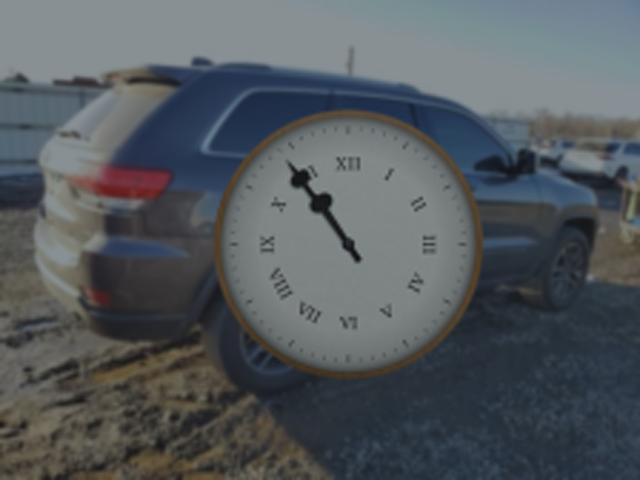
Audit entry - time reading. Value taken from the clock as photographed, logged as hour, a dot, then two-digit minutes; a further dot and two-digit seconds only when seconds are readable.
10.54
